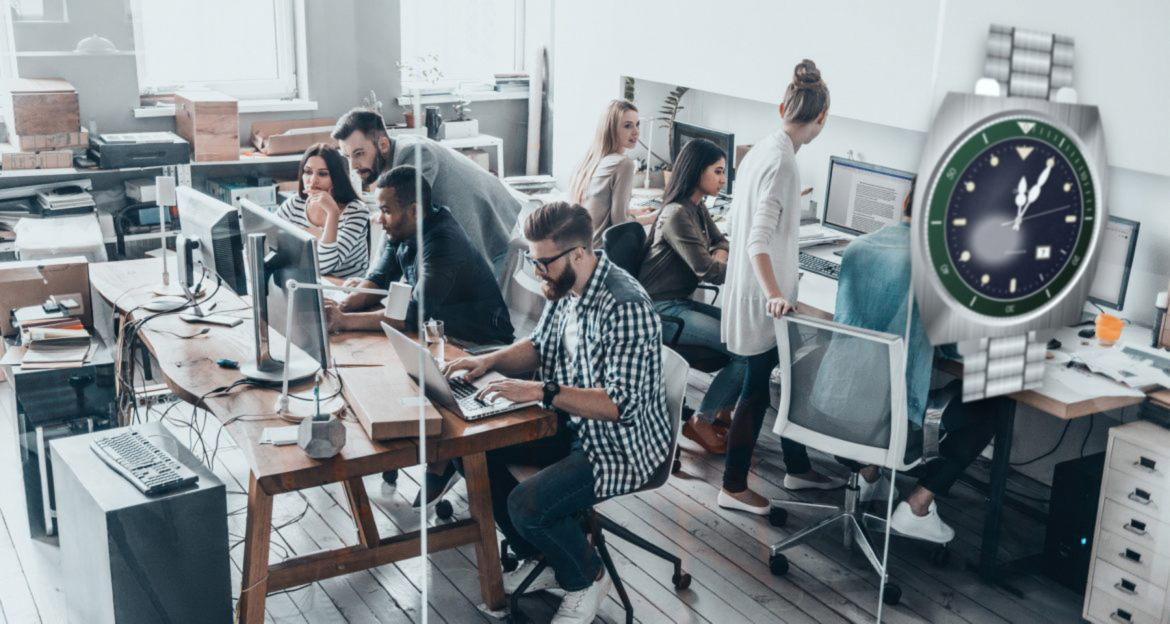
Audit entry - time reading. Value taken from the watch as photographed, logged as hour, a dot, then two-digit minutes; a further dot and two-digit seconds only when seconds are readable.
12.05.13
